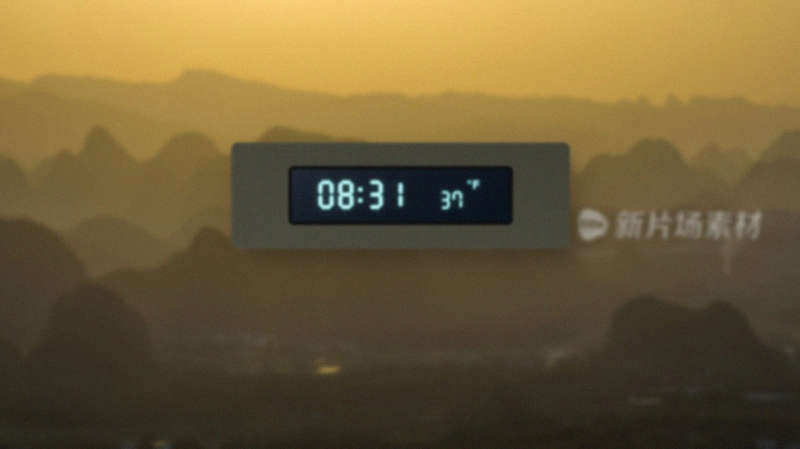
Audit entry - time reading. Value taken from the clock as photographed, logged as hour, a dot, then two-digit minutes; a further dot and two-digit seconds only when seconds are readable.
8.31
